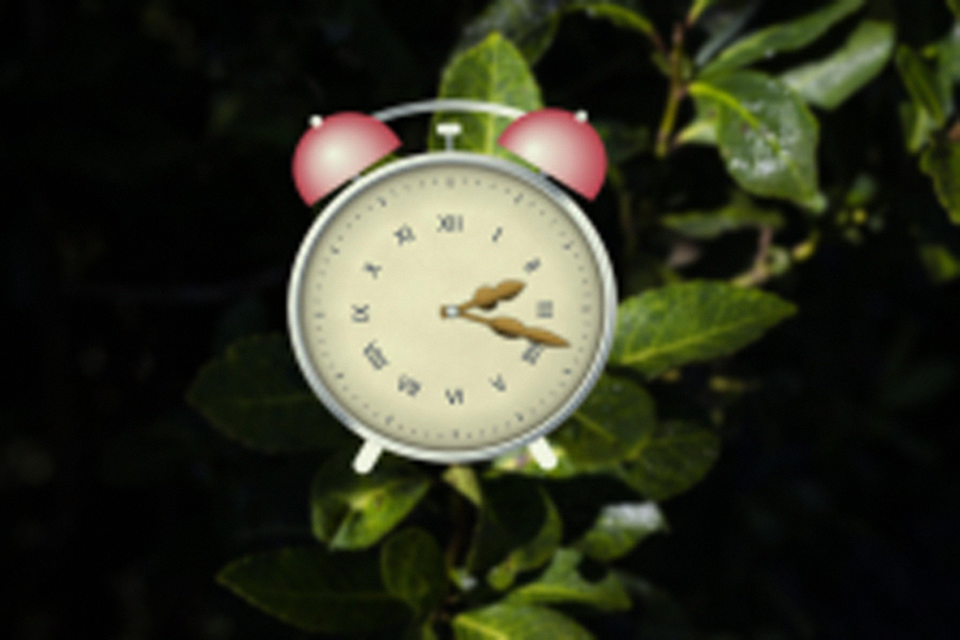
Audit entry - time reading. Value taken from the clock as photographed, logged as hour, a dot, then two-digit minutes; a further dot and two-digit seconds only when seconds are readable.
2.18
